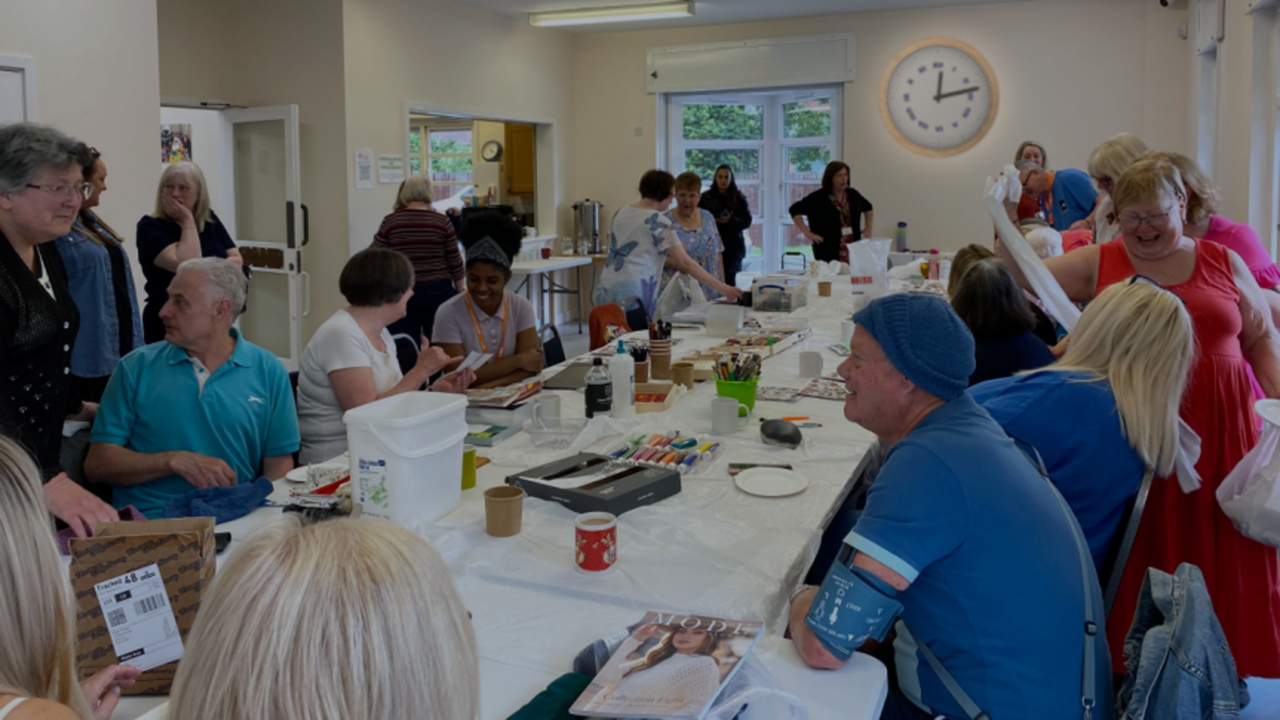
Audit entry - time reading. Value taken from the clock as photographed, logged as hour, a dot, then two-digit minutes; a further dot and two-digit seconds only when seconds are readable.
12.13
